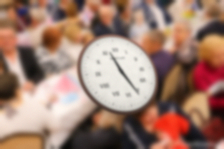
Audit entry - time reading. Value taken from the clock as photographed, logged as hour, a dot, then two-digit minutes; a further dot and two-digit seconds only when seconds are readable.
11.26
